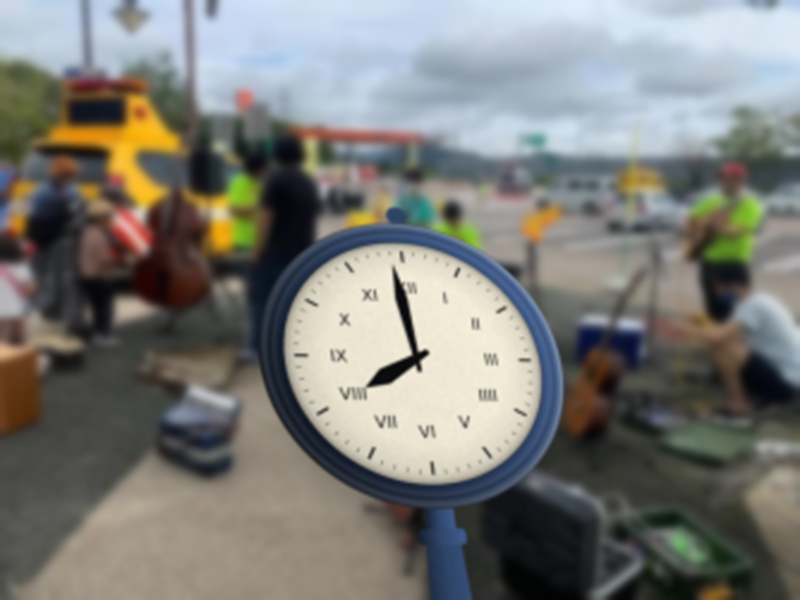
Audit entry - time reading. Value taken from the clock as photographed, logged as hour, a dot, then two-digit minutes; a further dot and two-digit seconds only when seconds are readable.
7.59
